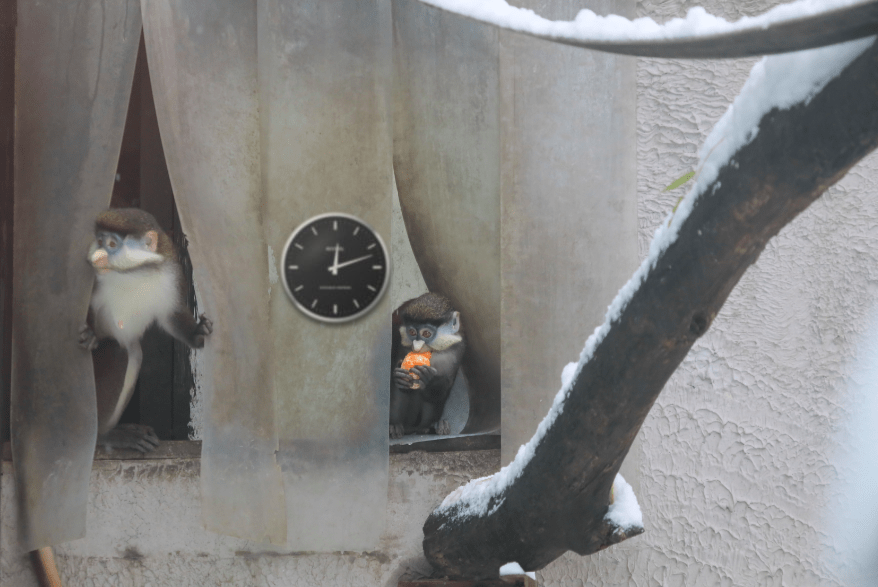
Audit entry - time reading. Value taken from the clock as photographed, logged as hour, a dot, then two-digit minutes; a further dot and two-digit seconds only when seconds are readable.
12.12
